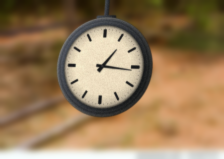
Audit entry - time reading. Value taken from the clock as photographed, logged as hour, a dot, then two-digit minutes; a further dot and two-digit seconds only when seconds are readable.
1.16
